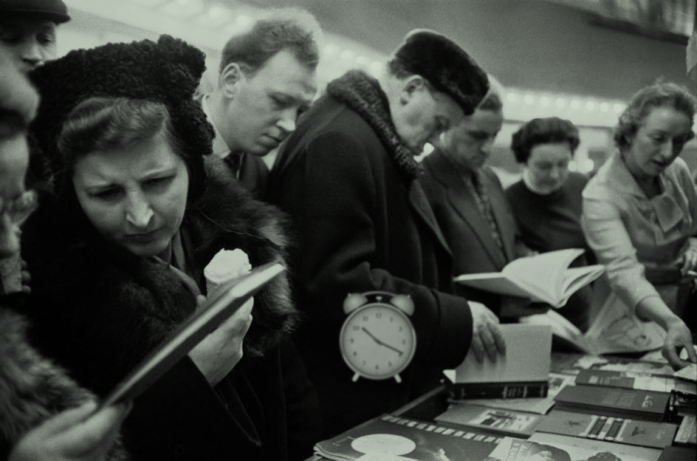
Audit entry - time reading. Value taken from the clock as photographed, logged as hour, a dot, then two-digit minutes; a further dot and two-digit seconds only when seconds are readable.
10.19
